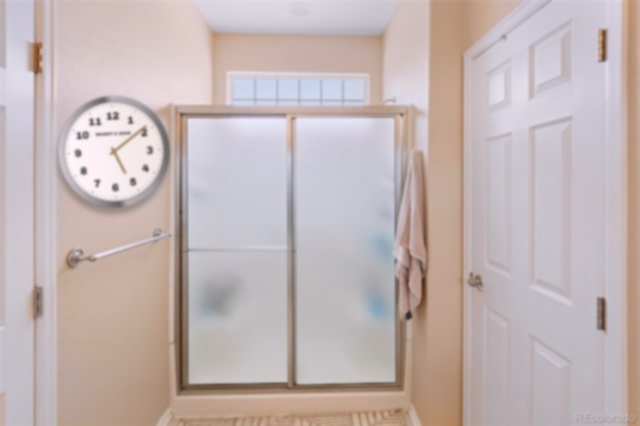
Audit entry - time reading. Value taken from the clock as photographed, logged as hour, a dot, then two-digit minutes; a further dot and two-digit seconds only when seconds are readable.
5.09
